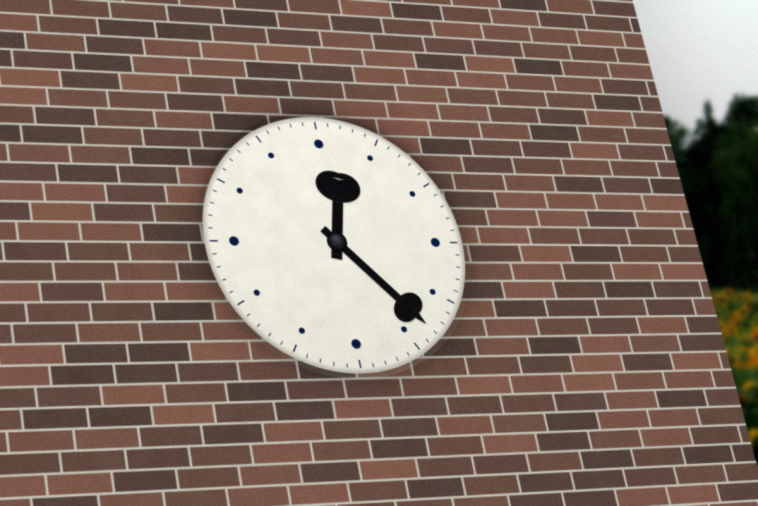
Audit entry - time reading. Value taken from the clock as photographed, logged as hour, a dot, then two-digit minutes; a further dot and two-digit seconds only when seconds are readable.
12.23
